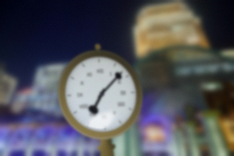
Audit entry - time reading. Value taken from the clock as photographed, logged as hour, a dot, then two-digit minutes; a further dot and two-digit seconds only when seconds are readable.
7.08
